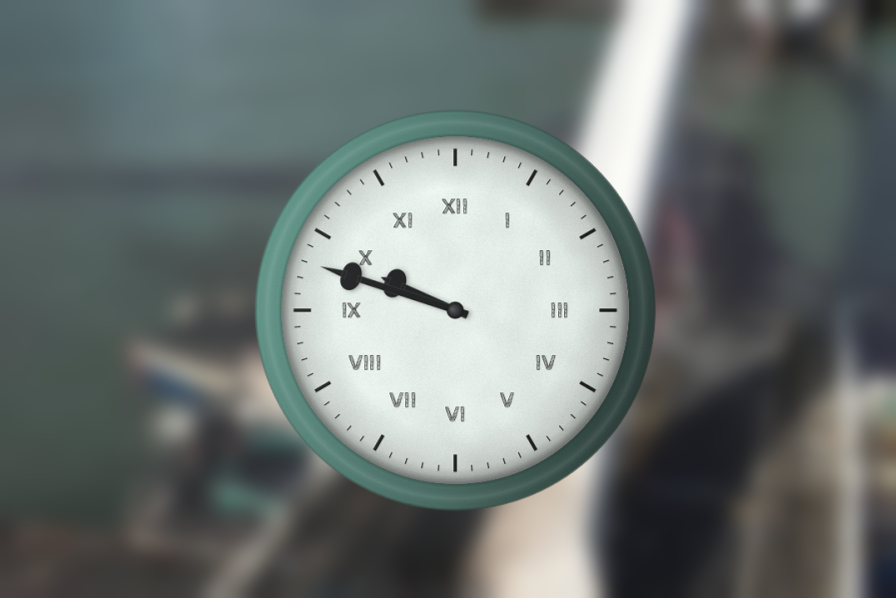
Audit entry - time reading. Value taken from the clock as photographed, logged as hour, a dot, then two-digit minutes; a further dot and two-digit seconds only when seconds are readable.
9.48
